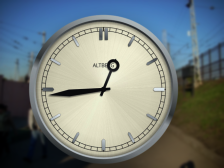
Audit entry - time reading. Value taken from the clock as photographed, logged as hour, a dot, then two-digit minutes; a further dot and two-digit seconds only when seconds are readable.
12.44
